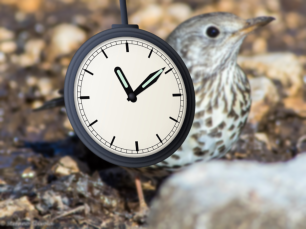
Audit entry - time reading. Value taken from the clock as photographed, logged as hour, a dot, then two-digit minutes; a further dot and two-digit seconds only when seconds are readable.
11.09
